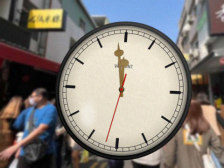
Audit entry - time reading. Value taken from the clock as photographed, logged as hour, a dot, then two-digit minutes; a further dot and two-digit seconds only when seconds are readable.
11.58.32
